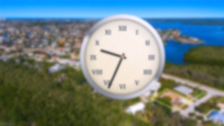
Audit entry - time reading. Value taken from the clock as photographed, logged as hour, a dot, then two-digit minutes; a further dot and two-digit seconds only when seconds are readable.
9.34
